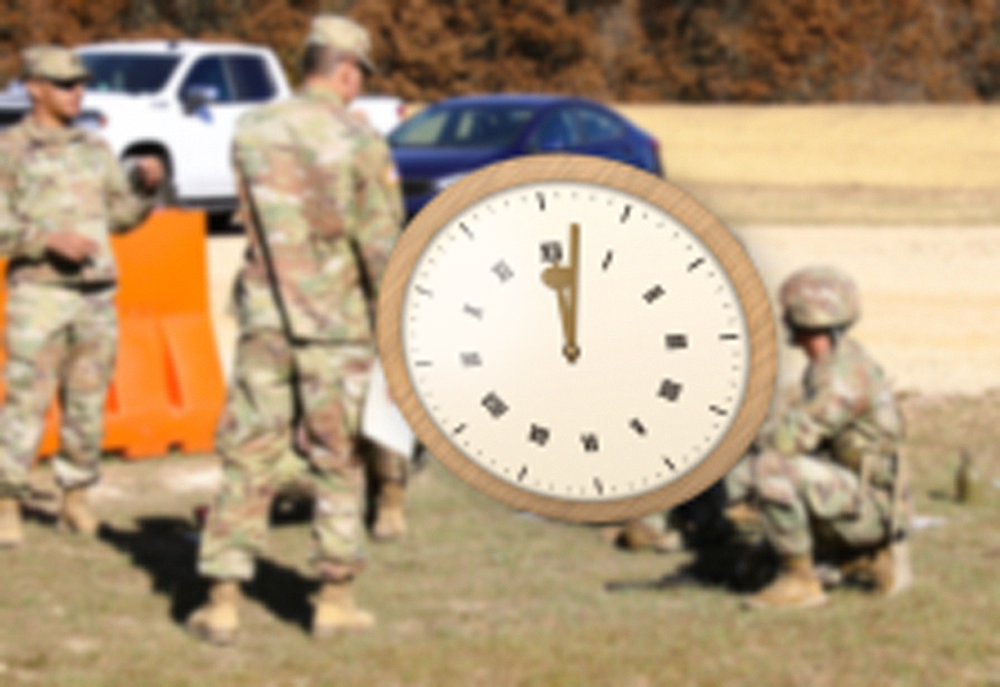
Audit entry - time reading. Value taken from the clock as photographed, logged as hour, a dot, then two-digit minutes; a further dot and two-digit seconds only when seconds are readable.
12.02
